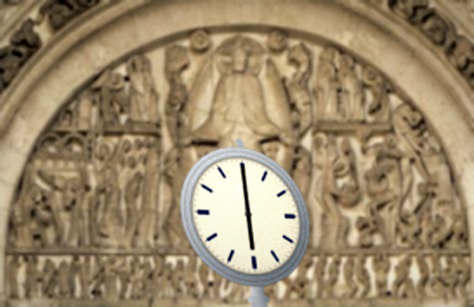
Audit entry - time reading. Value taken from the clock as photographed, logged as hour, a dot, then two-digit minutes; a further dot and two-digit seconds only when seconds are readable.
6.00
